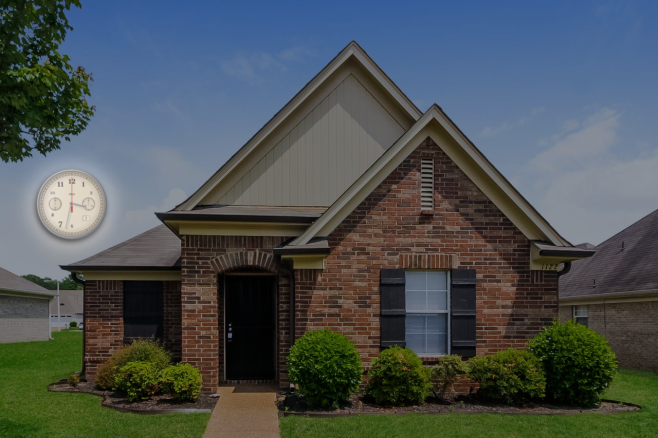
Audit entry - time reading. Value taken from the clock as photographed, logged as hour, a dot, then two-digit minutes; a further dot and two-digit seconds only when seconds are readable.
3.32
